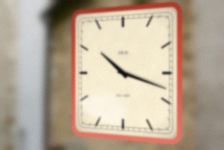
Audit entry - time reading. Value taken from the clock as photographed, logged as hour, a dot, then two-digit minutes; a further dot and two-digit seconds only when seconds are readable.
10.18
